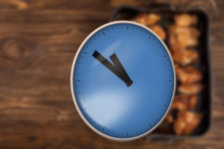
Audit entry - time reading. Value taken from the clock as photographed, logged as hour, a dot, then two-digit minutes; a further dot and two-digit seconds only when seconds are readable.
10.51
